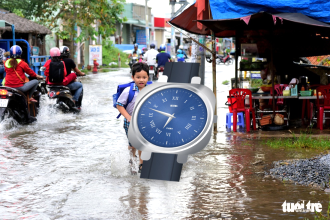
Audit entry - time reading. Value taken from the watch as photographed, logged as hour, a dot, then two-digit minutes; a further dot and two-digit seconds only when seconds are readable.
6.48
